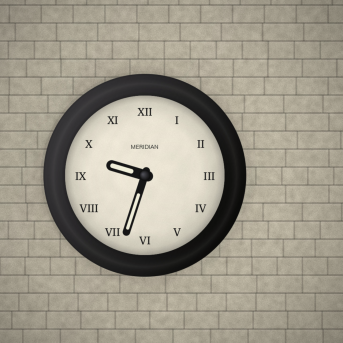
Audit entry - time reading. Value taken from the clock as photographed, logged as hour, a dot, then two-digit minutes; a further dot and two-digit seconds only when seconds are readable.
9.33
